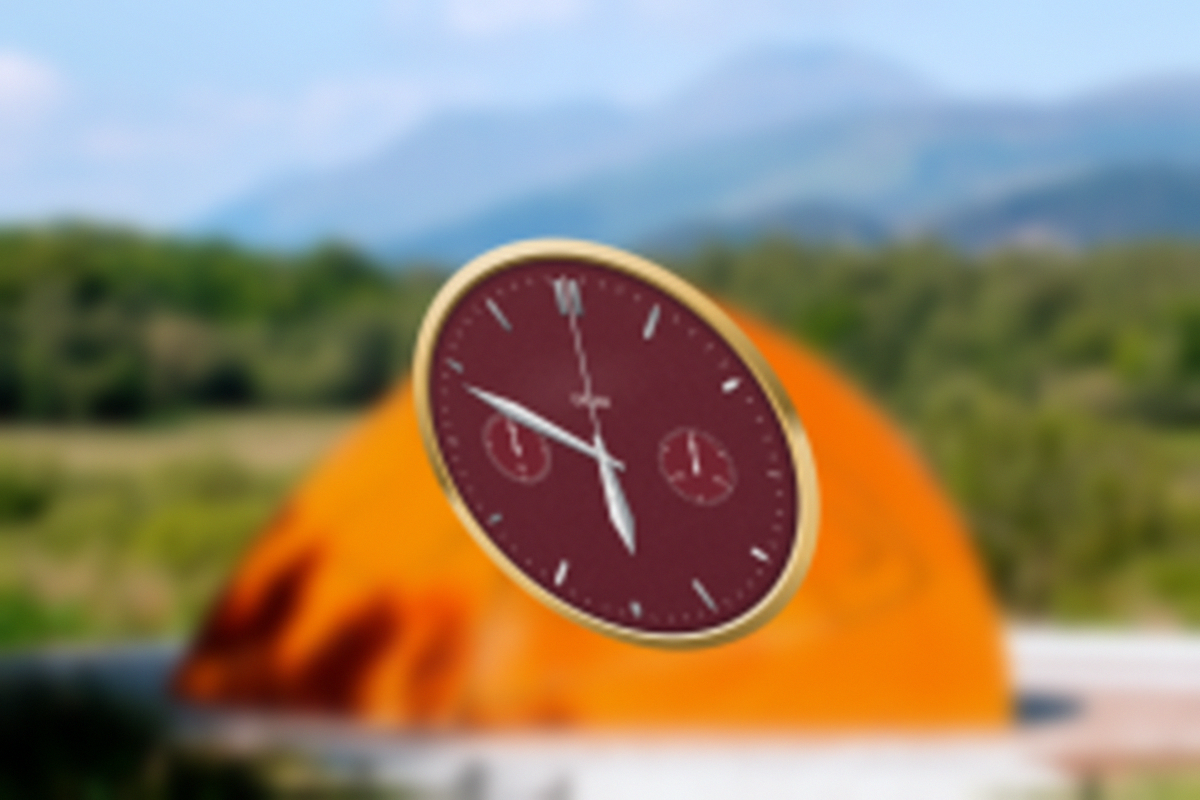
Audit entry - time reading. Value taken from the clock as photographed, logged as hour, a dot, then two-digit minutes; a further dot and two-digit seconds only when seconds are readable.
5.49
